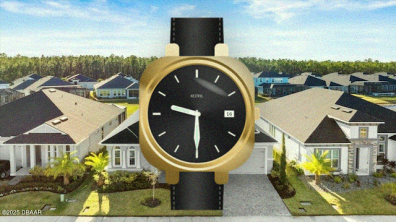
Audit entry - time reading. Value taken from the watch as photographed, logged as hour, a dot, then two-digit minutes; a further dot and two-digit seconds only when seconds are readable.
9.30
